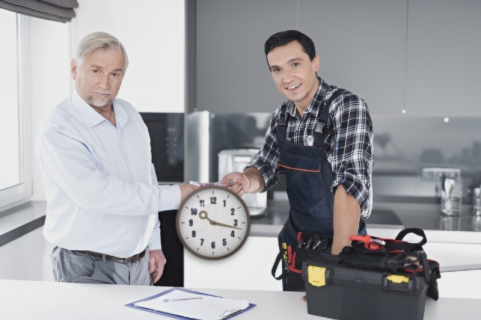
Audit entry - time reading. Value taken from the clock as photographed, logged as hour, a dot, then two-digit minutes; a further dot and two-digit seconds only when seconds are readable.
10.17
